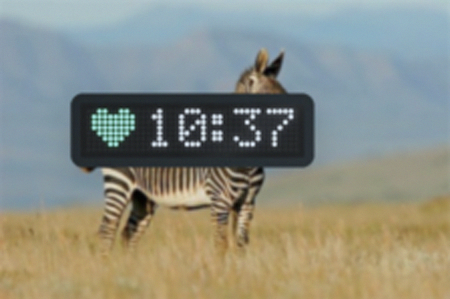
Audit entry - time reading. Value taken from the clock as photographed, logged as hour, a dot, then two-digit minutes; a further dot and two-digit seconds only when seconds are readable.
10.37
